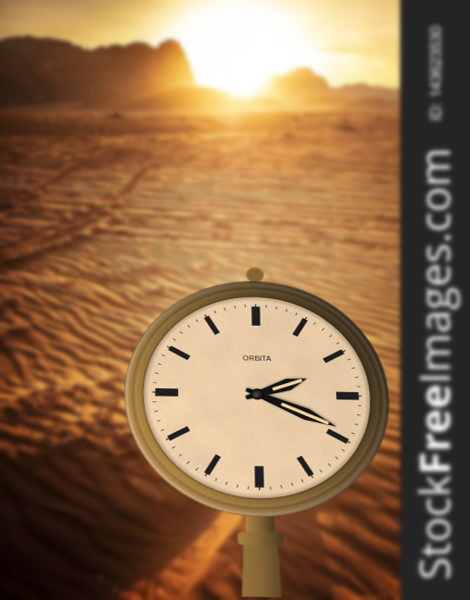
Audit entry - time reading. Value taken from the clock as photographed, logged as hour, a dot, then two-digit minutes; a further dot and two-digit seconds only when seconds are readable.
2.19
